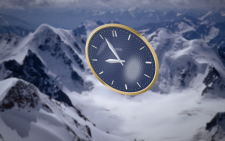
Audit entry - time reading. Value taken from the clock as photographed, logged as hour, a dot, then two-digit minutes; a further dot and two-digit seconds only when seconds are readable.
8.56
